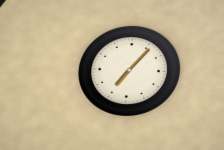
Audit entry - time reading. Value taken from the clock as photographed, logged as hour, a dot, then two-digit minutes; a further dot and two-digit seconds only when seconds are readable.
7.06
